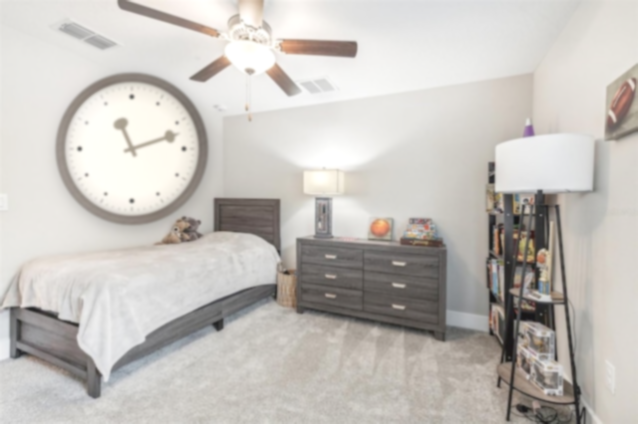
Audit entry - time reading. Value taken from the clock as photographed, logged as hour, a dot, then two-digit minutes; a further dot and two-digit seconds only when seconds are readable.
11.12
